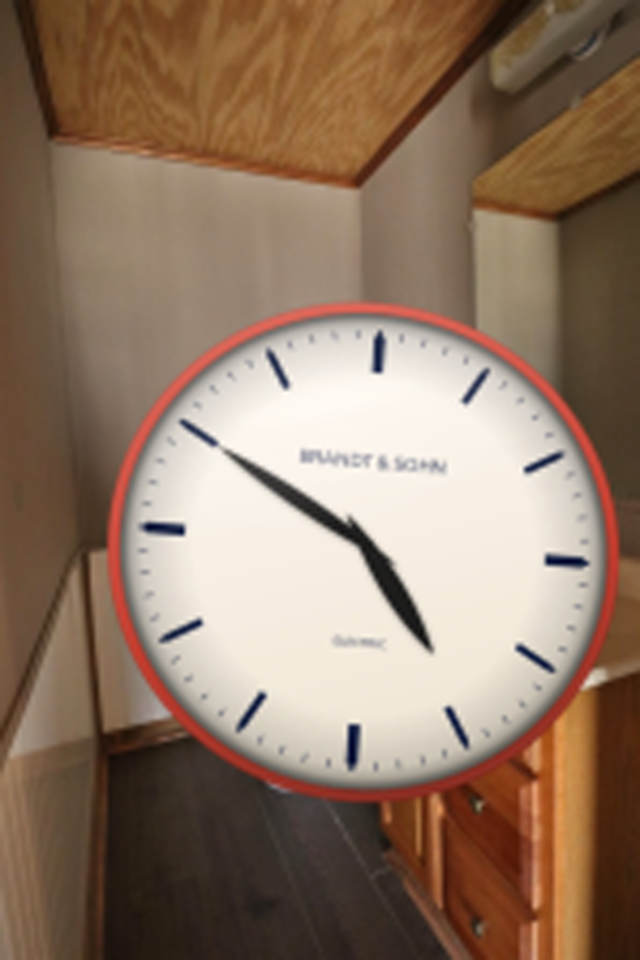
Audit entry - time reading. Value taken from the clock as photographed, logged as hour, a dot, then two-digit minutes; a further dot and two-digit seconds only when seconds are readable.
4.50
